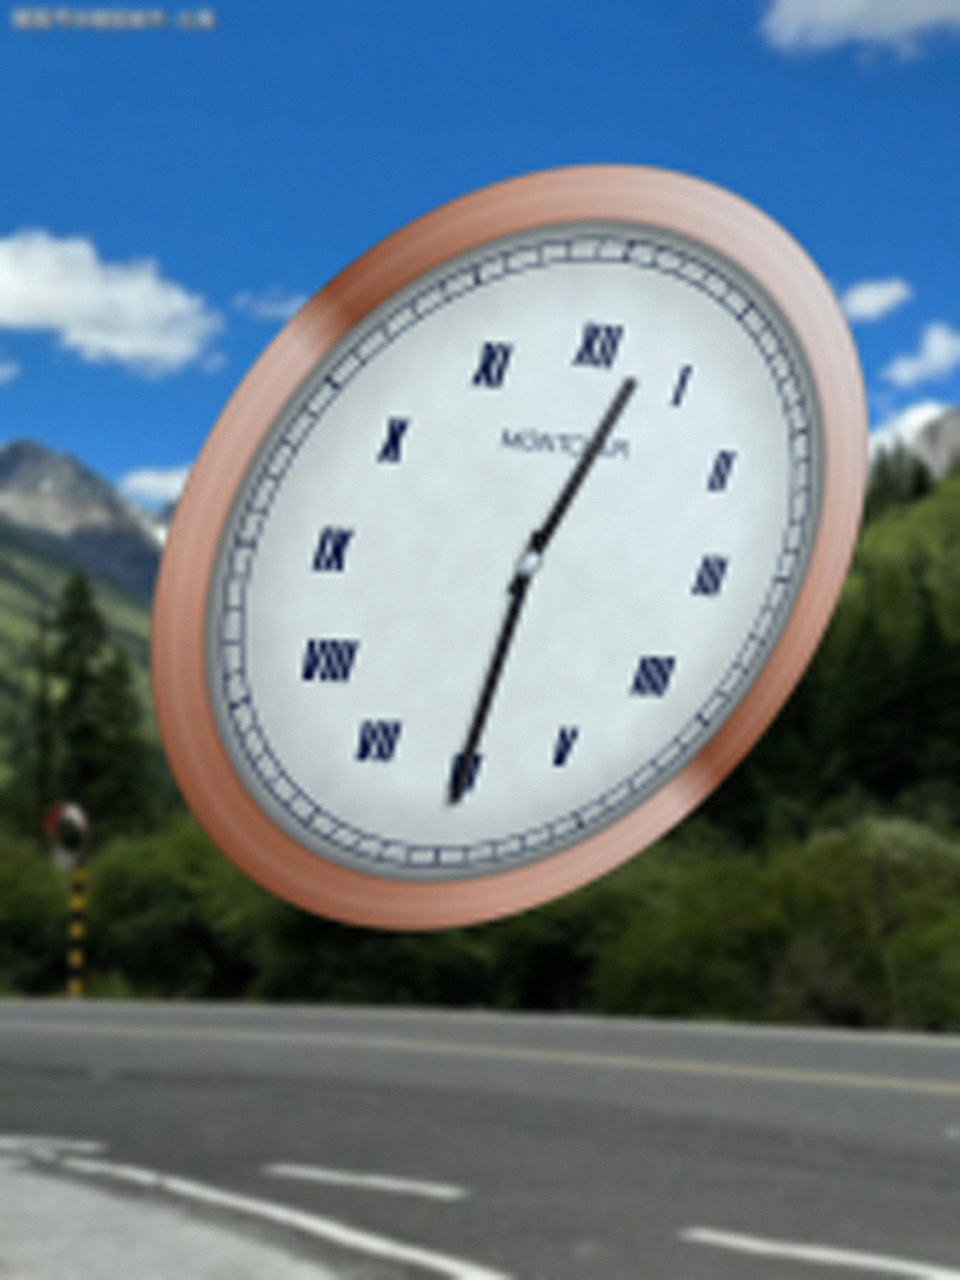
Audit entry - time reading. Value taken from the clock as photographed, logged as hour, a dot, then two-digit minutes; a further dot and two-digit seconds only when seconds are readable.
12.30
